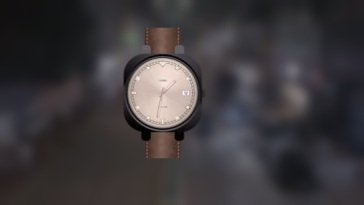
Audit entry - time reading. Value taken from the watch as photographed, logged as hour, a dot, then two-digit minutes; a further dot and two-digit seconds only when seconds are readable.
1.32
